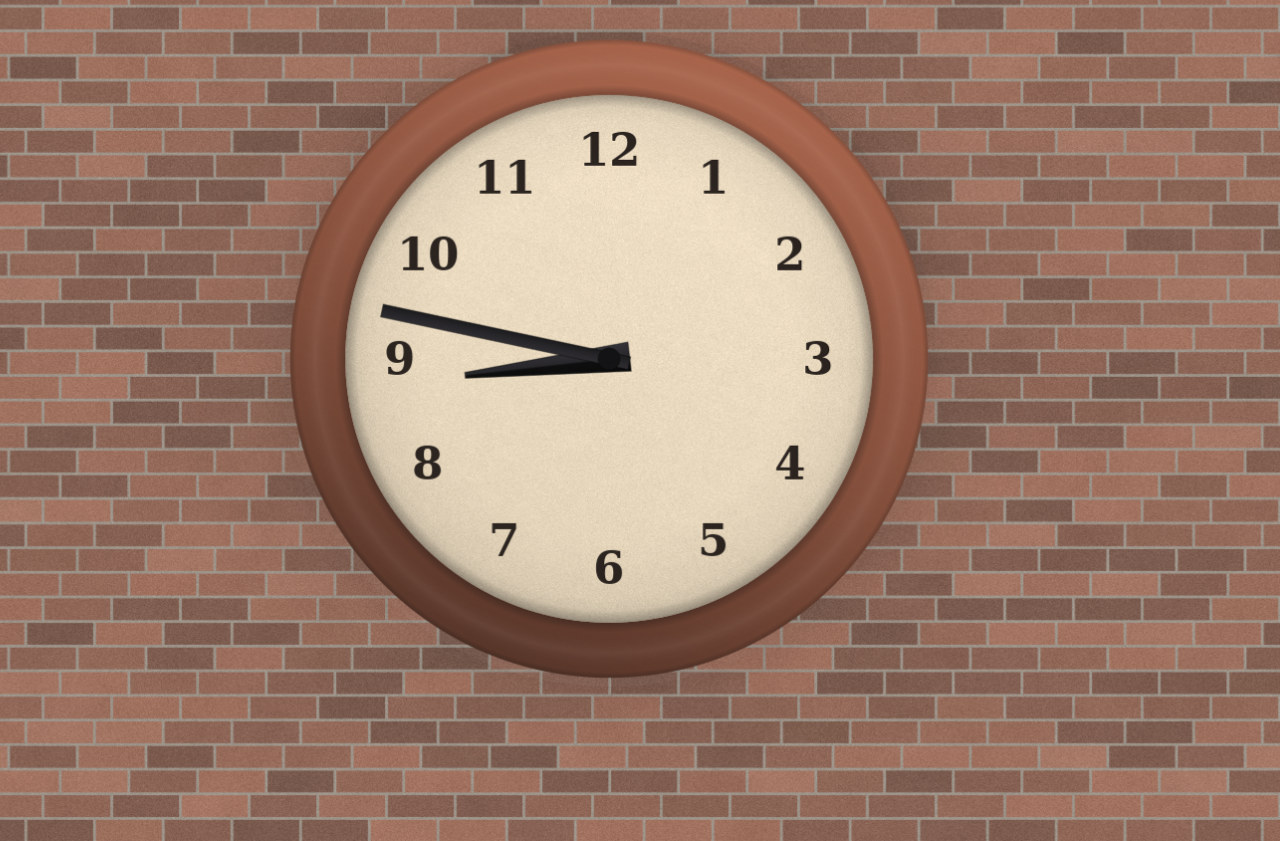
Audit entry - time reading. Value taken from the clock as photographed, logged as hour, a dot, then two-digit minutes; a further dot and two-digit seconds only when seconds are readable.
8.47
